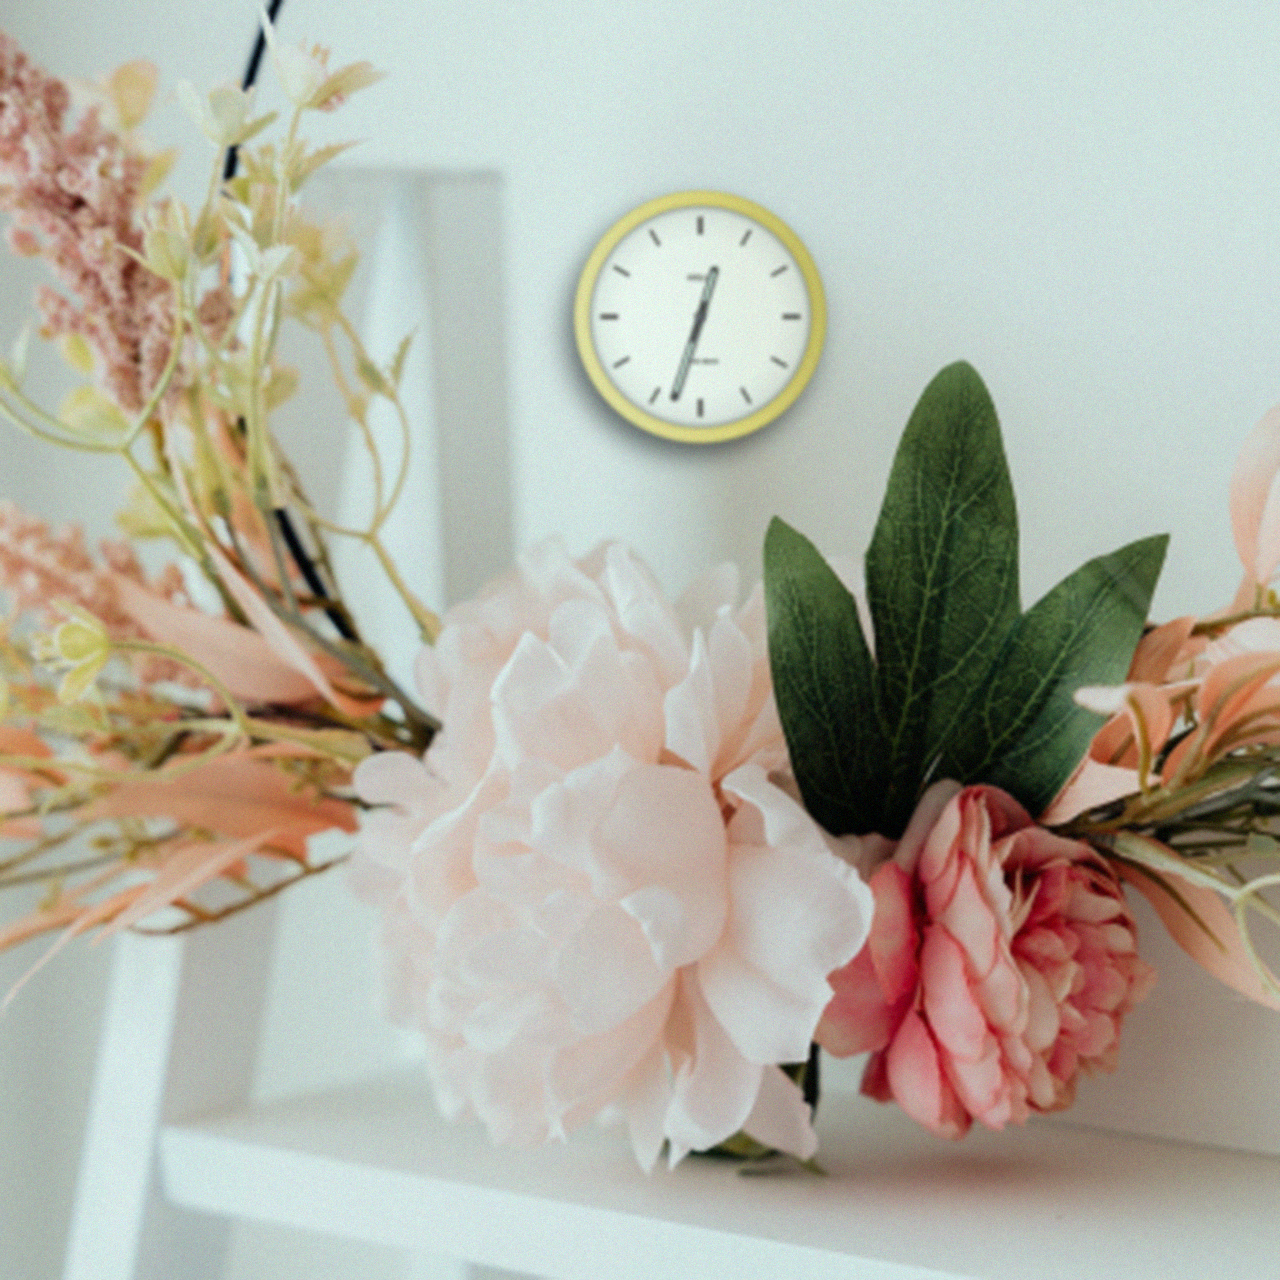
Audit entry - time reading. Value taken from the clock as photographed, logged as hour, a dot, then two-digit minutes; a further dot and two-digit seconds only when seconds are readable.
12.33
